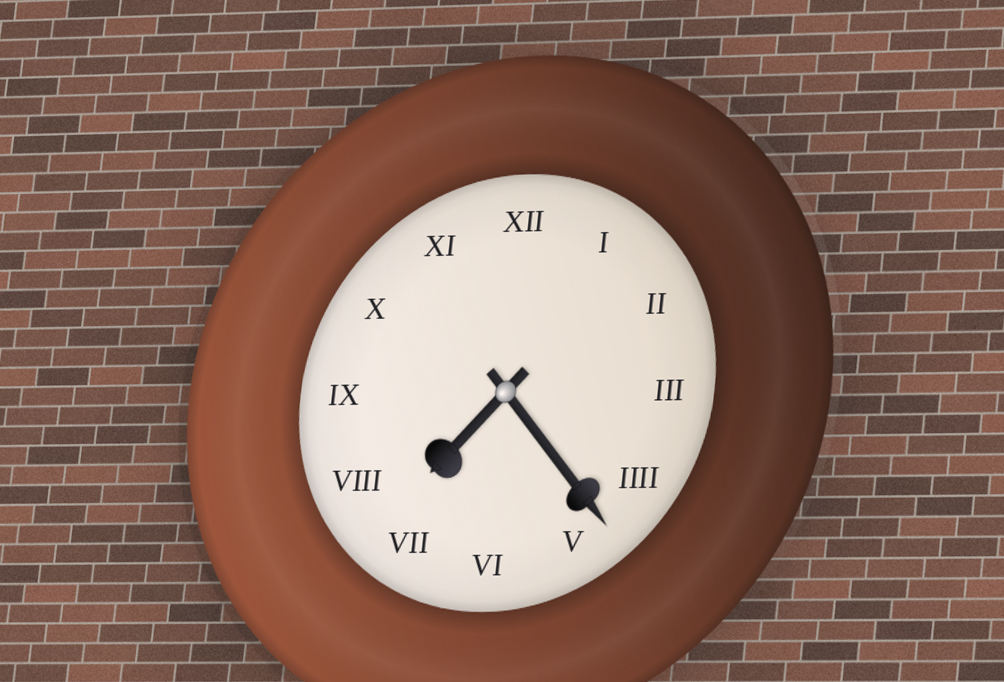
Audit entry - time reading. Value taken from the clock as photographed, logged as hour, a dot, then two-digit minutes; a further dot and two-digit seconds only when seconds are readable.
7.23
